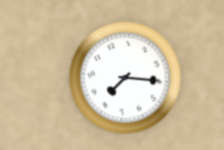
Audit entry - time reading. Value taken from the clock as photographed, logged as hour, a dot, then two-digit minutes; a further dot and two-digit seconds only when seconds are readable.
8.20
